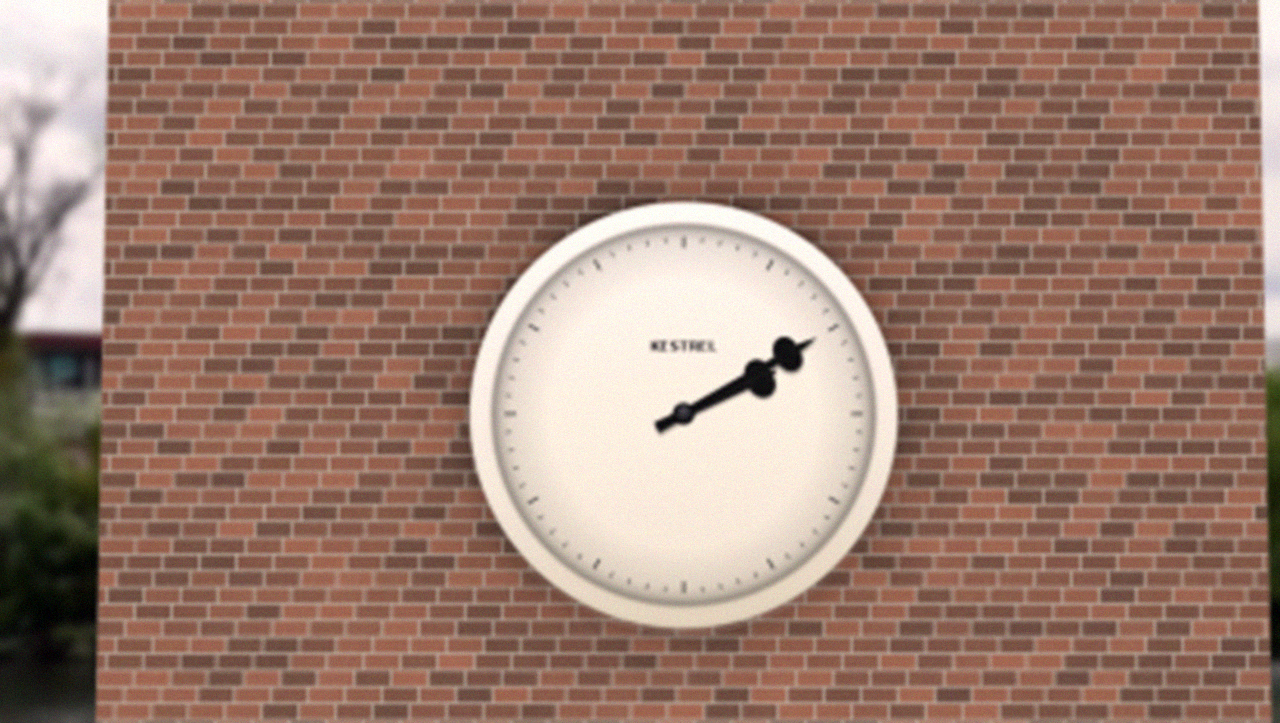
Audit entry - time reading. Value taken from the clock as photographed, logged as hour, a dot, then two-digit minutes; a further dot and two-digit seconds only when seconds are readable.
2.10
